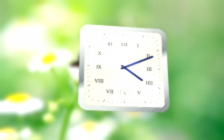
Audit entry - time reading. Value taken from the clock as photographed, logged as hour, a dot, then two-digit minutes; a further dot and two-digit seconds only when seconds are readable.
4.11
